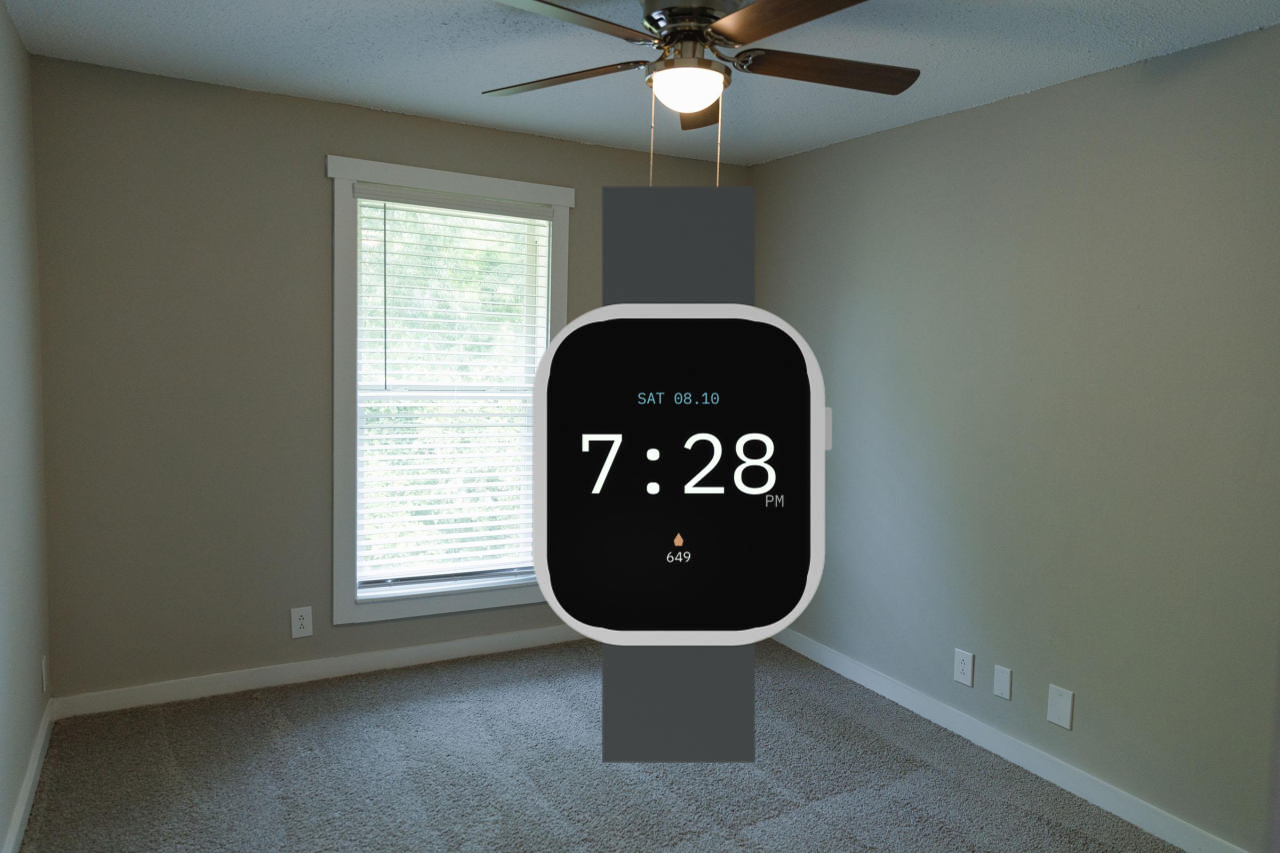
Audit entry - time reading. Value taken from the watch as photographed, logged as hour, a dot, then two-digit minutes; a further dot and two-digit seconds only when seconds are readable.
7.28
